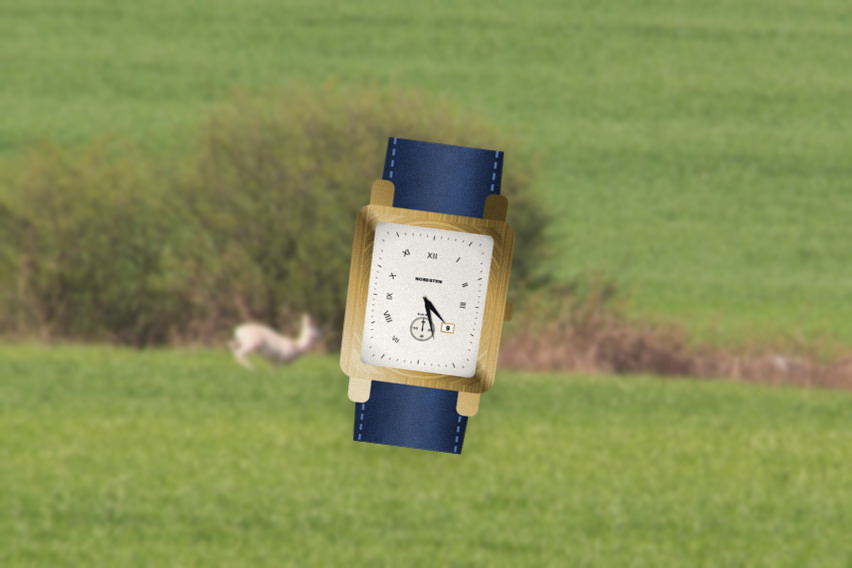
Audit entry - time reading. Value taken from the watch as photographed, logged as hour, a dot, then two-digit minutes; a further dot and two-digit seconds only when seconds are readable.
4.27
